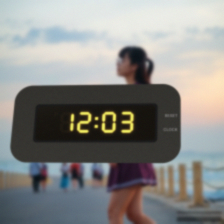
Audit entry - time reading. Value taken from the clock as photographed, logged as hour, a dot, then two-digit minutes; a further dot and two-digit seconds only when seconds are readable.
12.03
